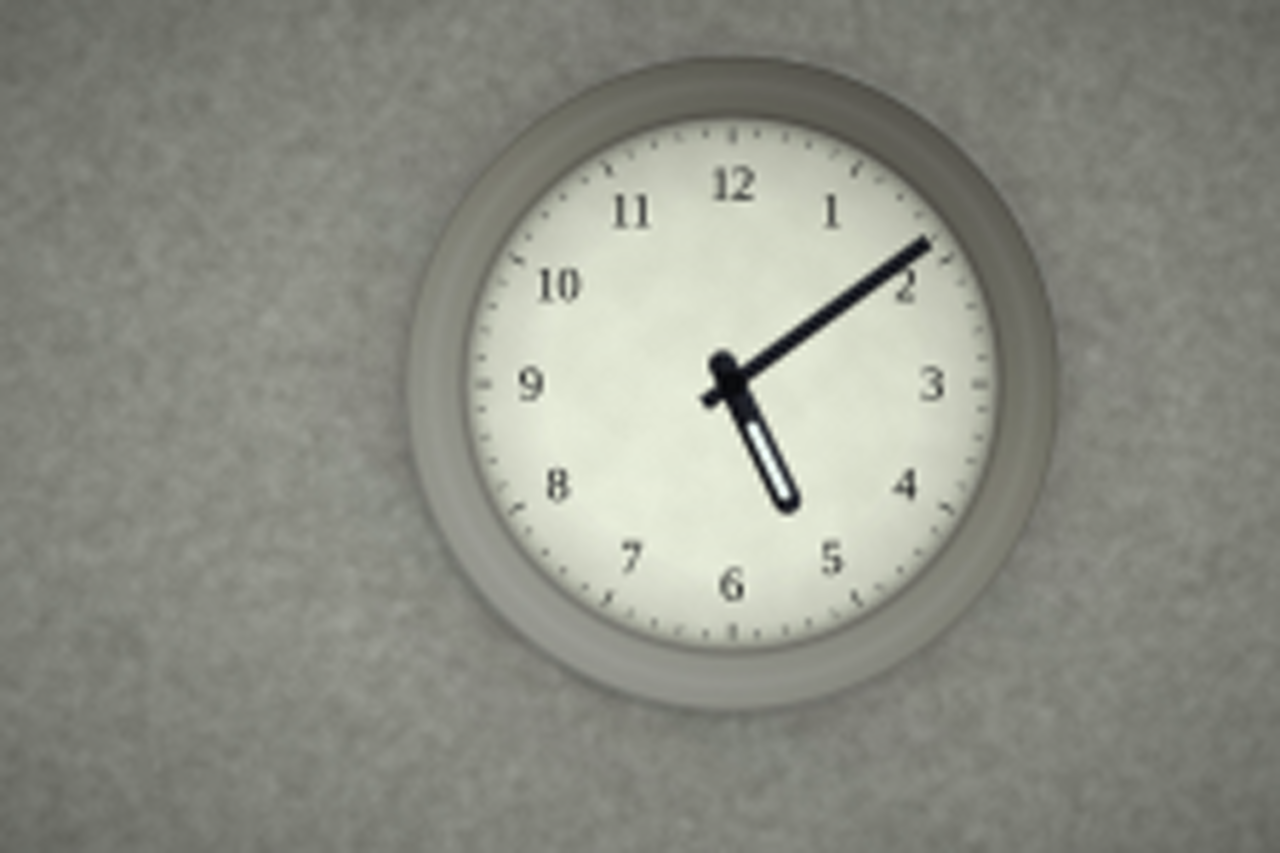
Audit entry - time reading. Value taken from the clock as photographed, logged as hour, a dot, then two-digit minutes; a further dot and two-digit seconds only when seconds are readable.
5.09
